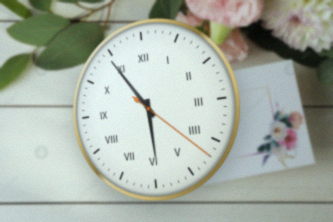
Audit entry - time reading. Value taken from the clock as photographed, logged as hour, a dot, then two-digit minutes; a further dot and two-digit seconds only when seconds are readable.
5.54.22
